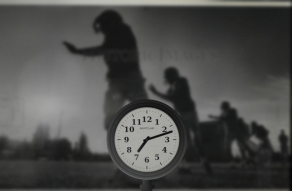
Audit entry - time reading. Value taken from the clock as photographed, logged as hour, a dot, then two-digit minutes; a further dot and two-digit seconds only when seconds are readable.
7.12
